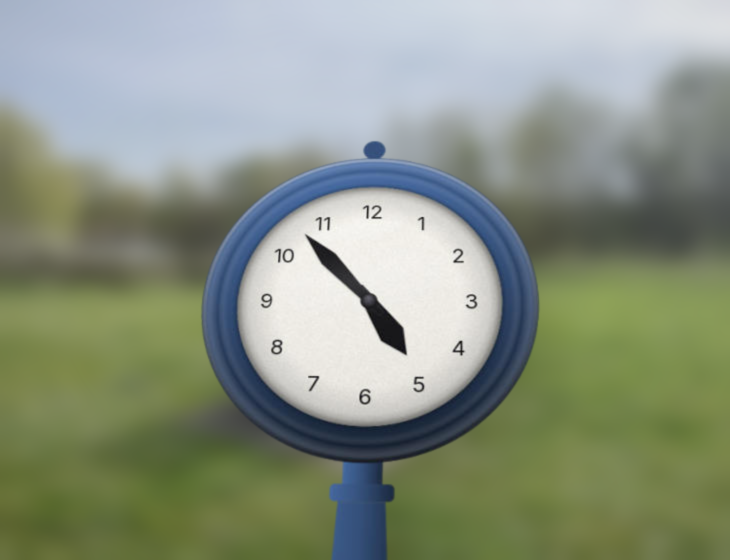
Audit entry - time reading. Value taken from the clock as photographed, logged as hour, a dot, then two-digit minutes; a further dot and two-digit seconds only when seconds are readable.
4.53
